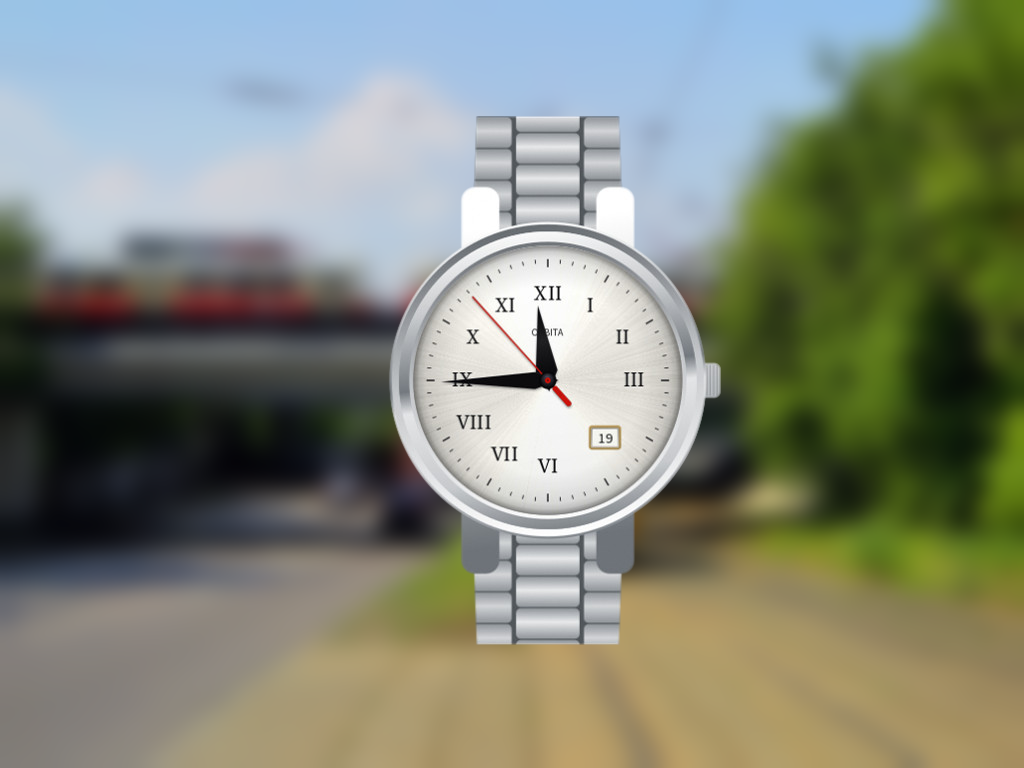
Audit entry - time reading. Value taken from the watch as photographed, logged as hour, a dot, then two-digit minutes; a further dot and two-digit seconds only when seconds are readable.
11.44.53
